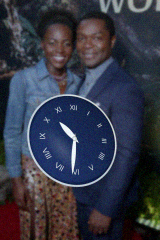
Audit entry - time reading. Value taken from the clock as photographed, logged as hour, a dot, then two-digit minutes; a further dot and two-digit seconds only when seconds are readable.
10.31
